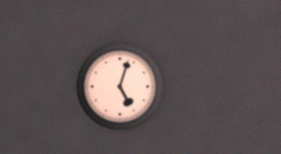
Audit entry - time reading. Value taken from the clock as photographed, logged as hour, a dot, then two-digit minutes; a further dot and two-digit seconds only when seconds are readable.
5.03
